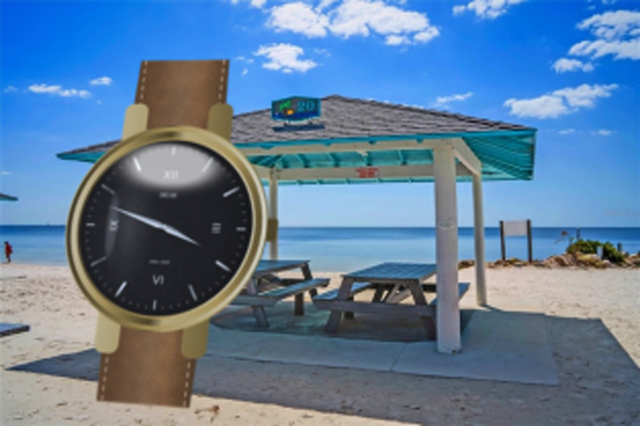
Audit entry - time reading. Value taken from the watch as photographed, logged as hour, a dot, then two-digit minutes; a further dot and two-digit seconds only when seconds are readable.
3.48
